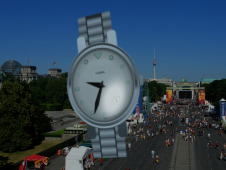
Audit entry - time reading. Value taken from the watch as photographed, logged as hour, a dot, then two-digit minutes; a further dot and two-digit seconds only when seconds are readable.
9.34
